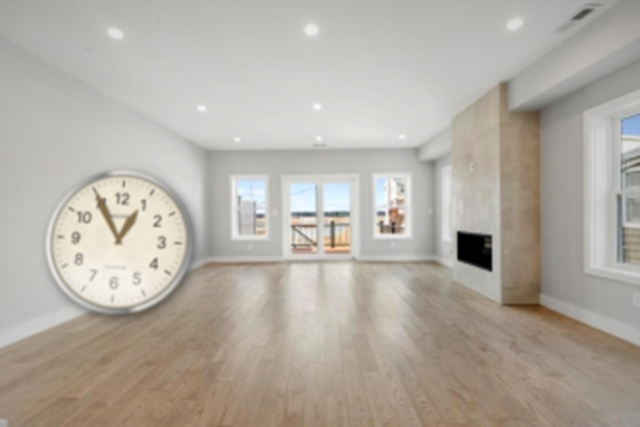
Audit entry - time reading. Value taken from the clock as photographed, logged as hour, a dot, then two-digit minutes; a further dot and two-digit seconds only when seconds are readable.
12.55
